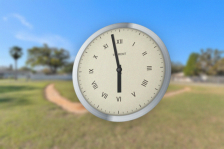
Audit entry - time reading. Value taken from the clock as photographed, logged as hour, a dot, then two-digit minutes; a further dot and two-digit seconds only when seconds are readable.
5.58
